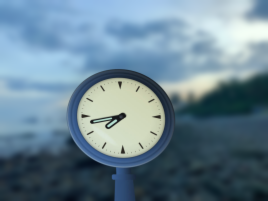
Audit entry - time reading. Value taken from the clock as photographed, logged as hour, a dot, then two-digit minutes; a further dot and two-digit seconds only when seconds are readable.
7.43
